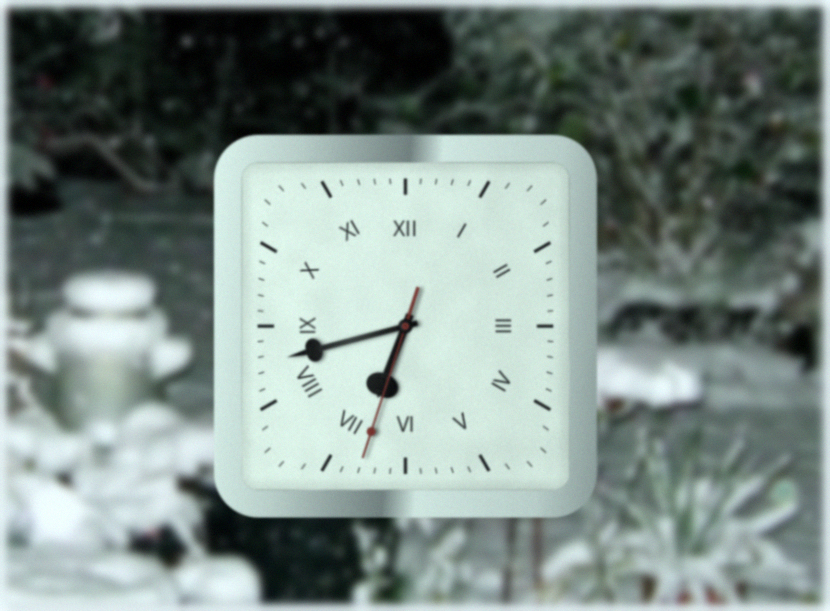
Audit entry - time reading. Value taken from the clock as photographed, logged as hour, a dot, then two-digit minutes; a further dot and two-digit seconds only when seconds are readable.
6.42.33
